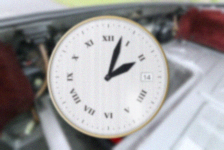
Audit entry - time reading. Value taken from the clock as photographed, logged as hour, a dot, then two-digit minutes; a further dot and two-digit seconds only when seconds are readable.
2.03
